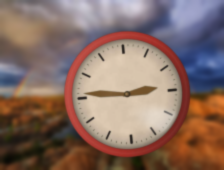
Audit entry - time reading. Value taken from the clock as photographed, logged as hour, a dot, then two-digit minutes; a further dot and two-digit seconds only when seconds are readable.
2.46
